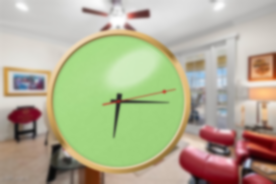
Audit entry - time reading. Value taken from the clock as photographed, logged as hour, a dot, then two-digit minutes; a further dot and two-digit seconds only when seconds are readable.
6.15.13
